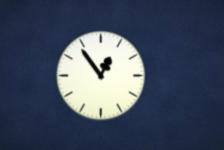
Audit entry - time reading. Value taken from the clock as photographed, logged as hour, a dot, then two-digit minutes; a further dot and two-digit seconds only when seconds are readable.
12.54
